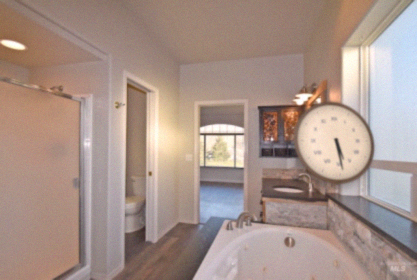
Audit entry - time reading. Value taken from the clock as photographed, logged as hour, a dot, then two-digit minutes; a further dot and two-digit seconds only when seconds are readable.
5.29
